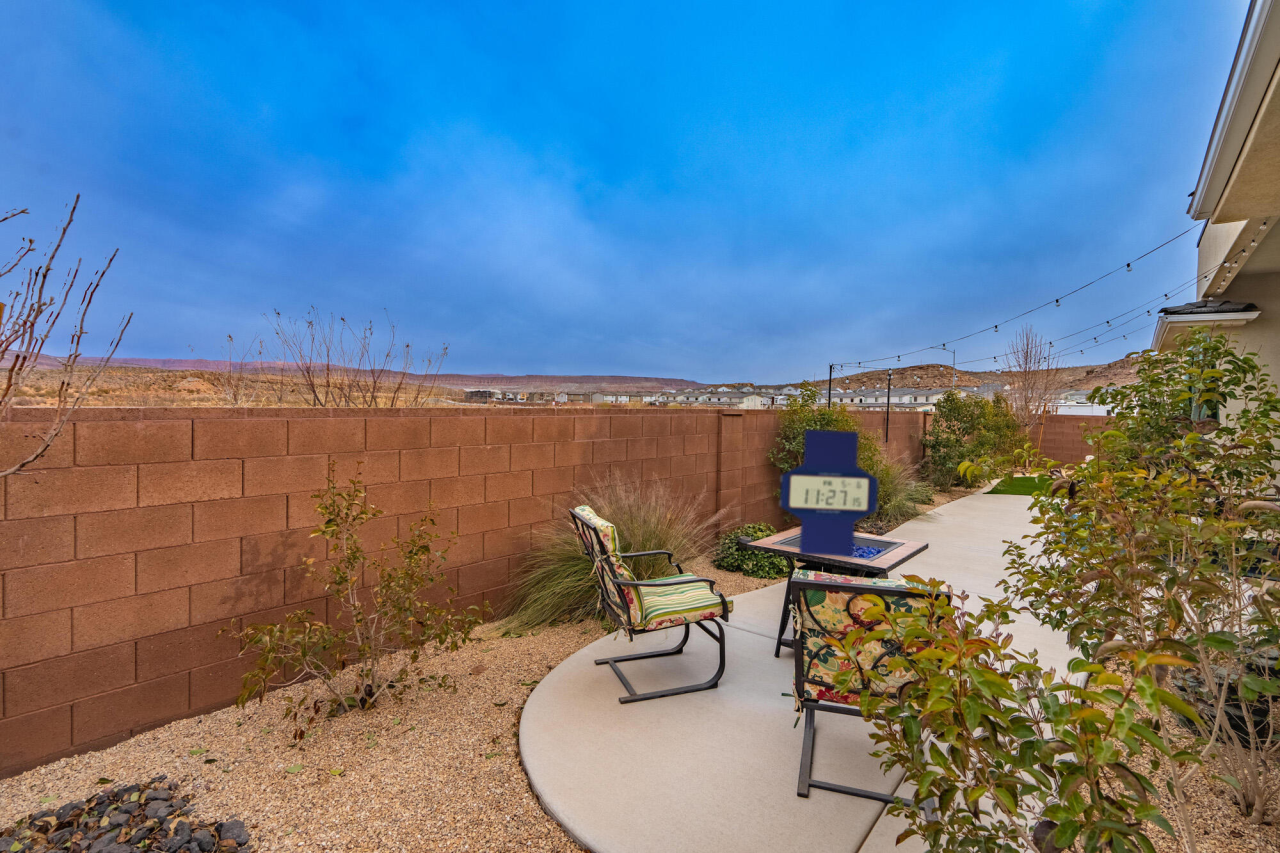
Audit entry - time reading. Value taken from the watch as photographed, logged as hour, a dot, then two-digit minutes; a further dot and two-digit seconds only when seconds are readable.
11.27
